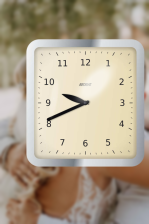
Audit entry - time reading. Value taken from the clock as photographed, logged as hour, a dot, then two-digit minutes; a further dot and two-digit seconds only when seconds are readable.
9.41
